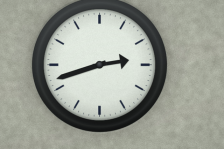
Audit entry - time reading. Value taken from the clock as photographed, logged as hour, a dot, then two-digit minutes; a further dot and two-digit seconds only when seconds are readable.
2.42
